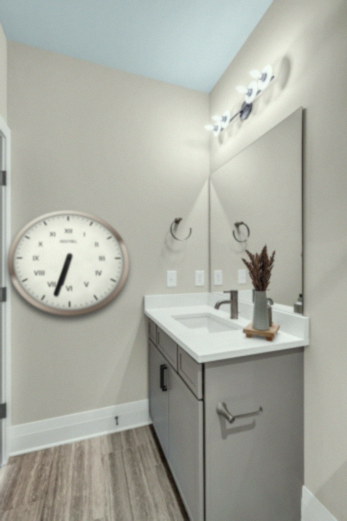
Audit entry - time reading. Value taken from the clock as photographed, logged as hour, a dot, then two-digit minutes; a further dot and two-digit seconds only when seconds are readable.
6.33
